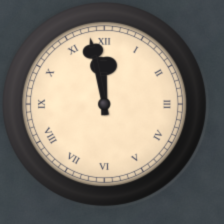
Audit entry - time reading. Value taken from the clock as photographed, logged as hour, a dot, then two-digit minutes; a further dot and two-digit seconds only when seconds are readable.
11.58
